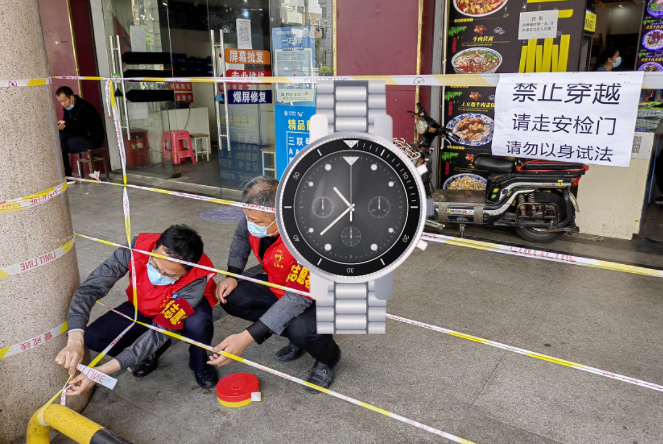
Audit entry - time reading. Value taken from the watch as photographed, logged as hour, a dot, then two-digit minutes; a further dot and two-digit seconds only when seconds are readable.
10.38
